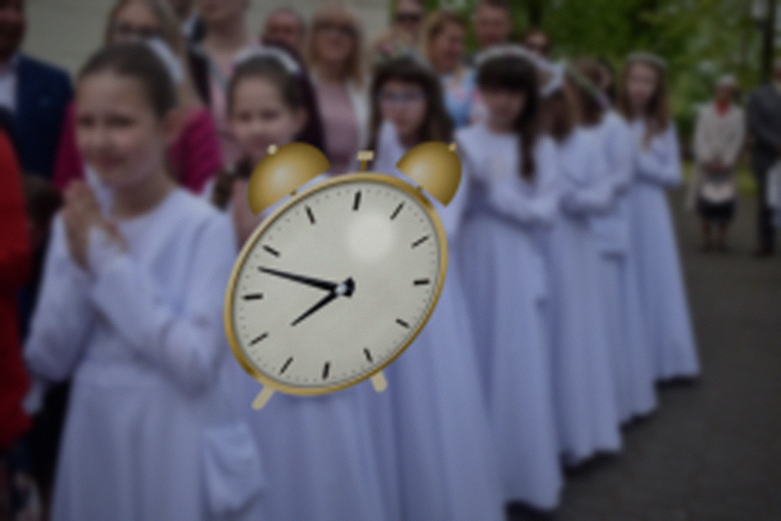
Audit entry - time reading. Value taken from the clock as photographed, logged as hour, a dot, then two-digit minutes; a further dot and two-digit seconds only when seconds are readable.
7.48
